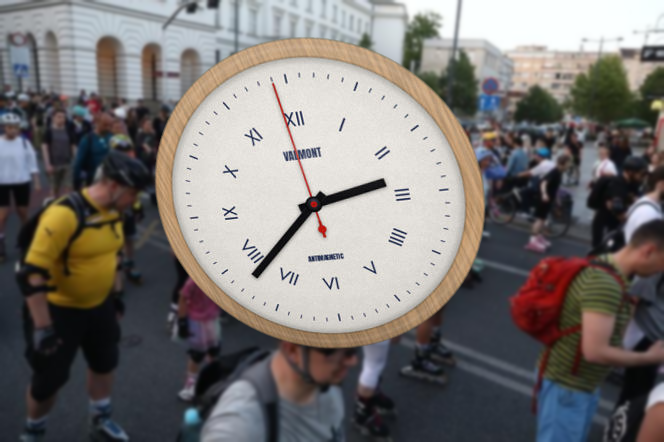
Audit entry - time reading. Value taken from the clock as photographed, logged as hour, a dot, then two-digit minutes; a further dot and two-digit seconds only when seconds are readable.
2.37.59
